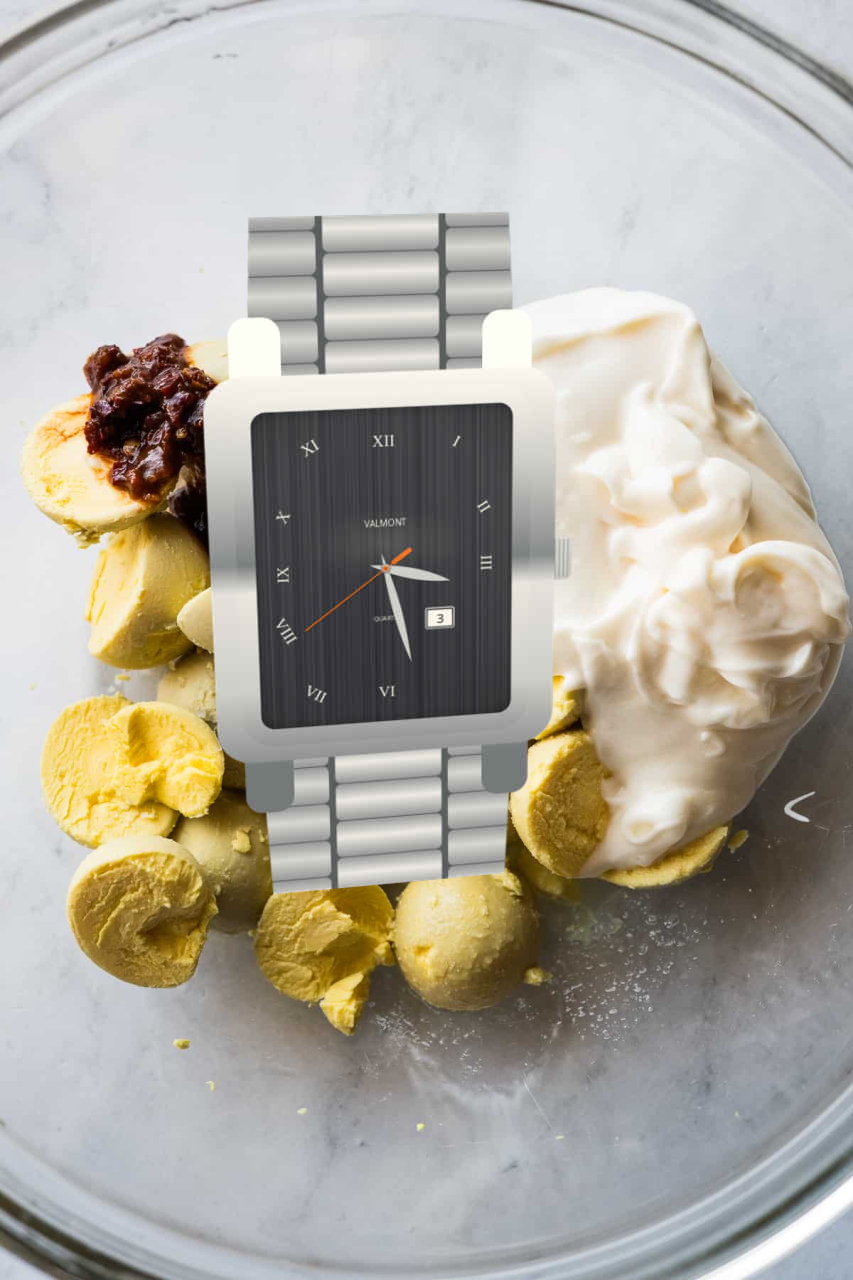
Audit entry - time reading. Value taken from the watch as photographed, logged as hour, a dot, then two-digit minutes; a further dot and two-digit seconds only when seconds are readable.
3.27.39
